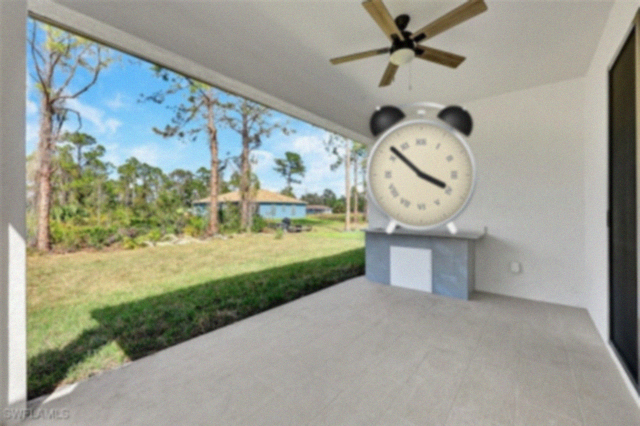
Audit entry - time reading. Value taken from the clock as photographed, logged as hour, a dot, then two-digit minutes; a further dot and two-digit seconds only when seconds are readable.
3.52
